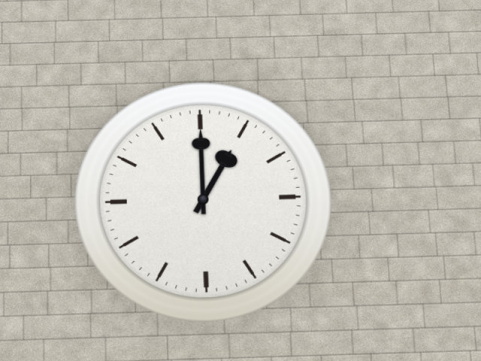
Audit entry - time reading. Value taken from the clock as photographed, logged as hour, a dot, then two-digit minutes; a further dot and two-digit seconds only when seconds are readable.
1.00
